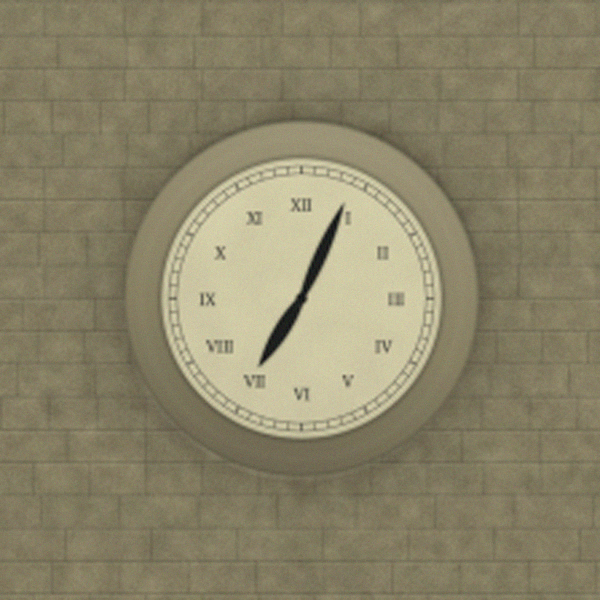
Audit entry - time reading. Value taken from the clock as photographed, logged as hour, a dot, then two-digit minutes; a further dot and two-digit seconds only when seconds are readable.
7.04
